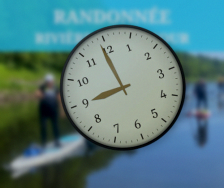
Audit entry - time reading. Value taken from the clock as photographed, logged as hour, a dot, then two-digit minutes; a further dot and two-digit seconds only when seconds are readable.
8.59
